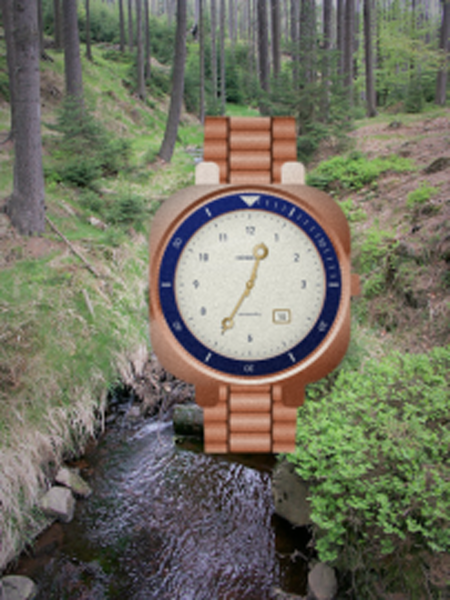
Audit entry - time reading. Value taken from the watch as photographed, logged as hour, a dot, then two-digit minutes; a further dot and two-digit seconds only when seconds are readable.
12.35
